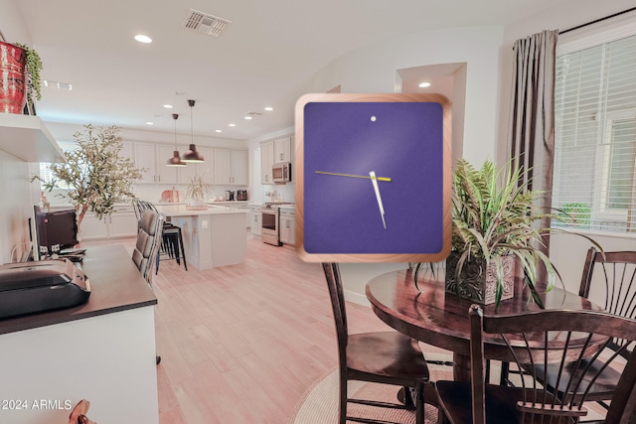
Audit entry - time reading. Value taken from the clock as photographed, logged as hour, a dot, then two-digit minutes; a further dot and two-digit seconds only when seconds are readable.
5.27.46
